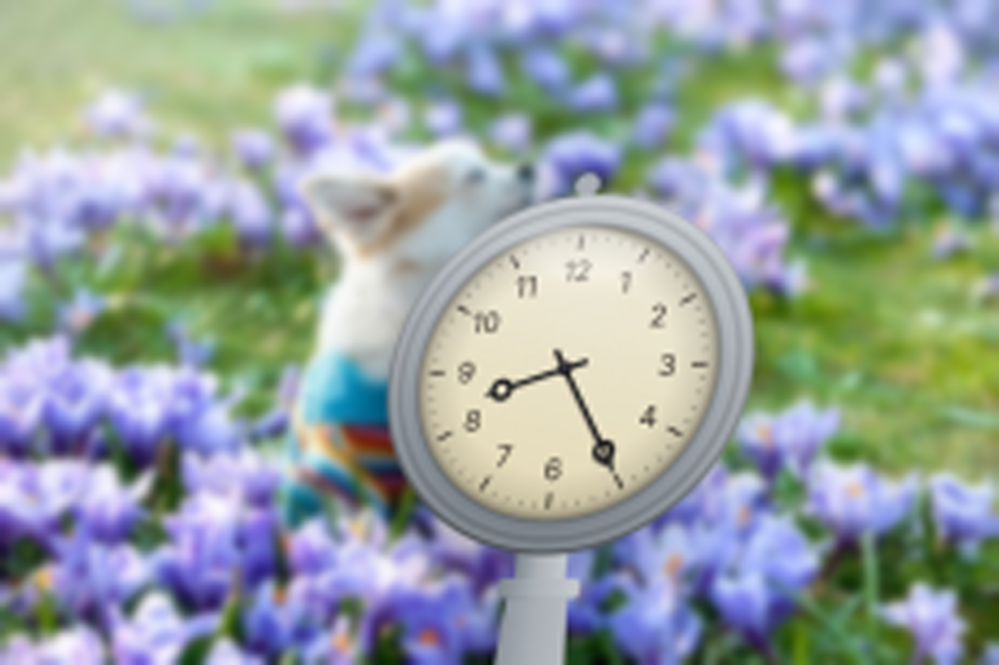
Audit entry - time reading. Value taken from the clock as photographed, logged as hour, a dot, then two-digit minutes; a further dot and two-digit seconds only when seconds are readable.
8.25
